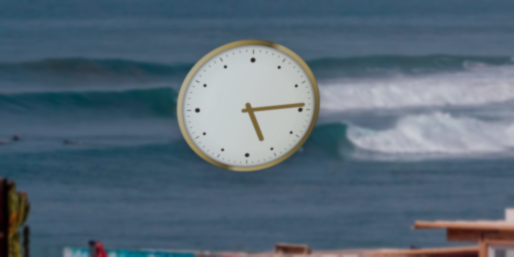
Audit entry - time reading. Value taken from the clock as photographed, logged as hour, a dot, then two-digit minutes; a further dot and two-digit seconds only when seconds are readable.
5.14
